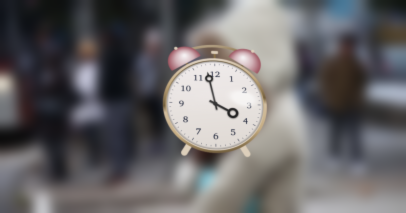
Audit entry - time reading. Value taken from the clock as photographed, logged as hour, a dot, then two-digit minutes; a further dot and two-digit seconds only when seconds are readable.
3.58
